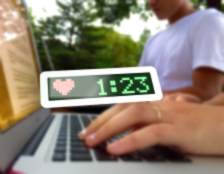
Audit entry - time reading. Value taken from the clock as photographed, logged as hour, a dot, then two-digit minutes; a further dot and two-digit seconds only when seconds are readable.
1.23
